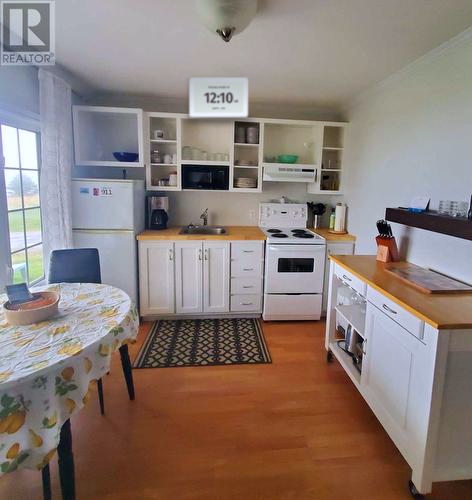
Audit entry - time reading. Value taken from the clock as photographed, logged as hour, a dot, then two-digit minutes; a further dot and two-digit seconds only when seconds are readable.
12.10
